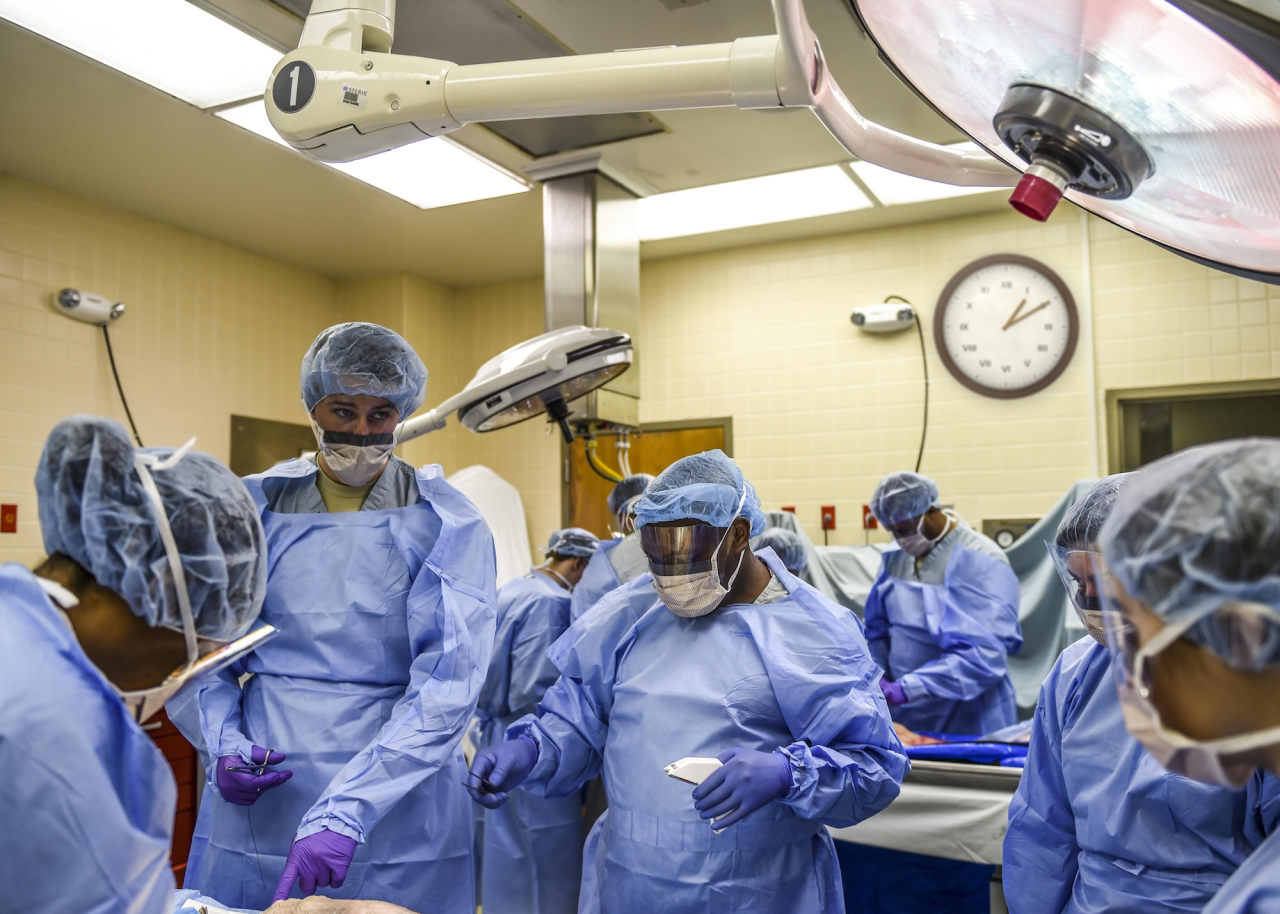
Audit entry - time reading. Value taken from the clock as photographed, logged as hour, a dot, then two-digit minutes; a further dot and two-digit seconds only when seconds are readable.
1.10
